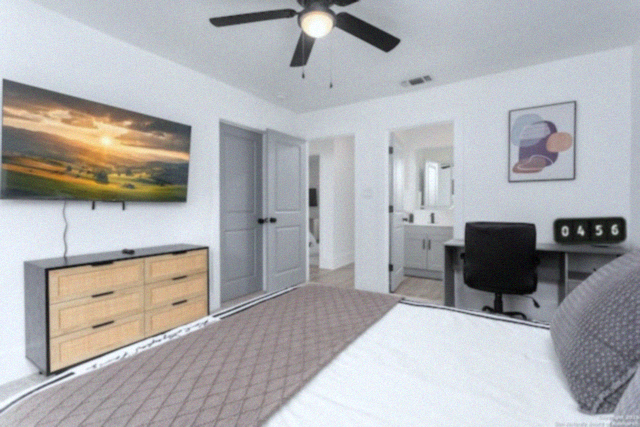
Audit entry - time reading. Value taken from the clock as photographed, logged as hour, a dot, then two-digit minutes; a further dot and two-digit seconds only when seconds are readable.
4.56
